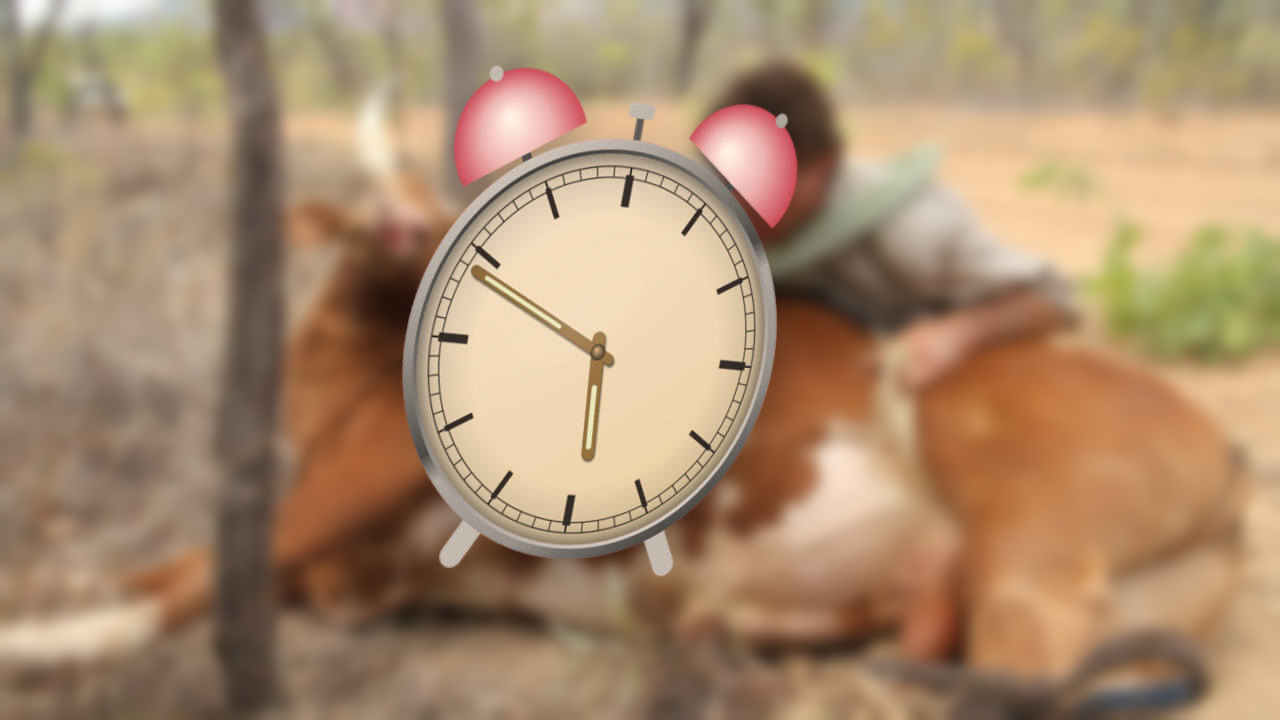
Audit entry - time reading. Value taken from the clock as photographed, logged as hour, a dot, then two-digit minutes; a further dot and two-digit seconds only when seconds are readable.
5.49
